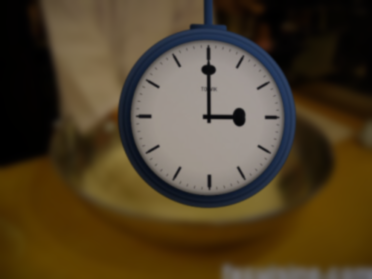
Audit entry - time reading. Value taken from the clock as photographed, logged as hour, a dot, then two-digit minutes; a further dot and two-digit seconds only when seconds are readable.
3.00
